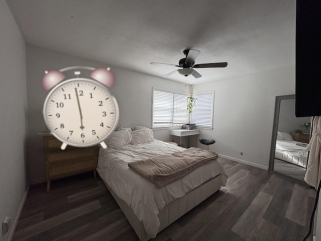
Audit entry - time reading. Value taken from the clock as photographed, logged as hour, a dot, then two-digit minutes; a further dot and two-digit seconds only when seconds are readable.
5.59
